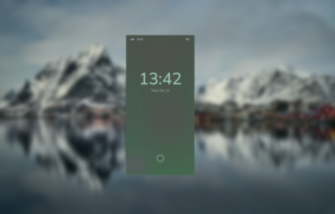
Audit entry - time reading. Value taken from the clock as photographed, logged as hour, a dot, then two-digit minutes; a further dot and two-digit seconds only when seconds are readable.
13.42
